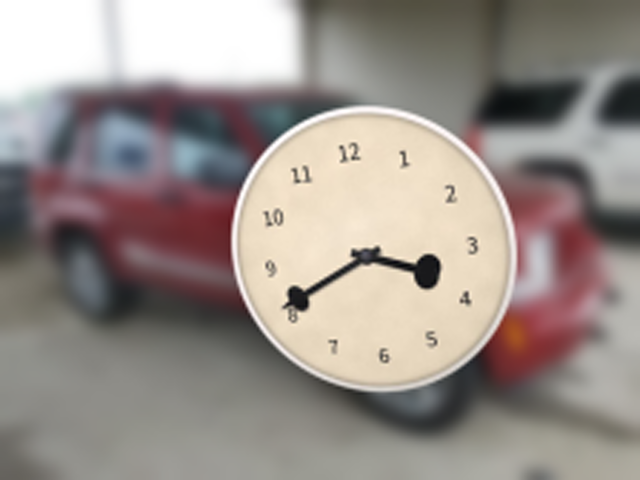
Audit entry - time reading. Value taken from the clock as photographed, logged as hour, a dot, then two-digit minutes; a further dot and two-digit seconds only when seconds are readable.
3.41
